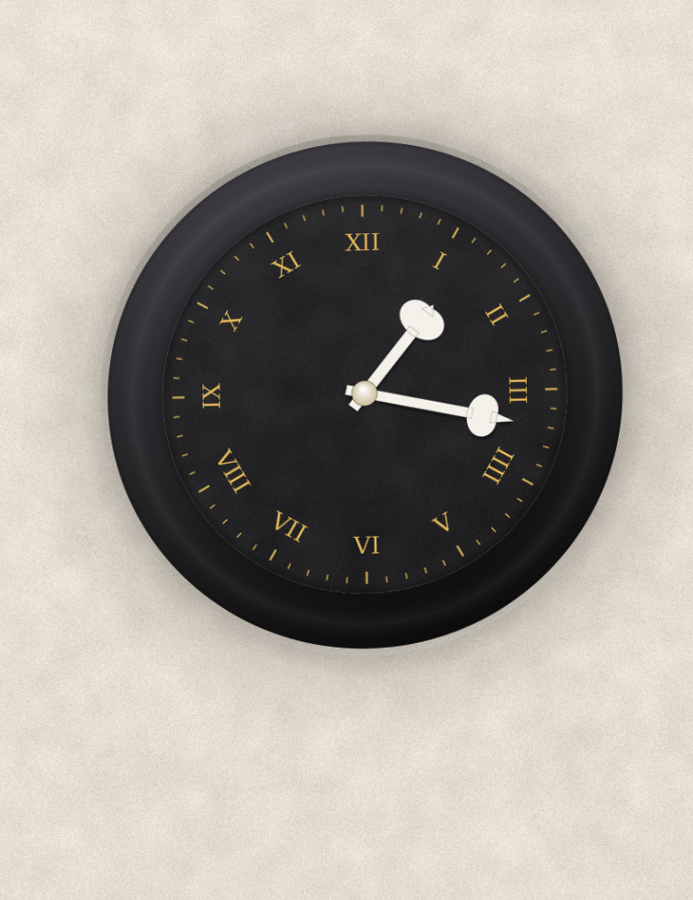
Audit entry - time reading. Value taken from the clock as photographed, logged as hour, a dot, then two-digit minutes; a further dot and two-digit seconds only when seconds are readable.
1.17
